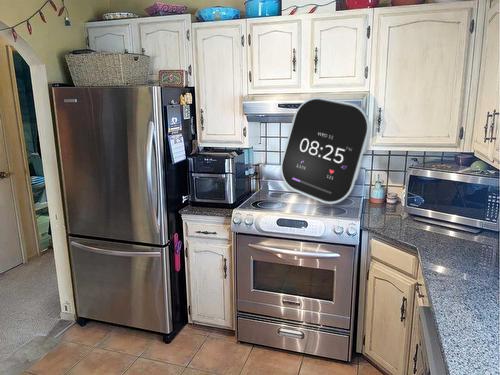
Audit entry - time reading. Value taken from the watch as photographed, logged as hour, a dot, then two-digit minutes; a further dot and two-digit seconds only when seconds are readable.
8.25
